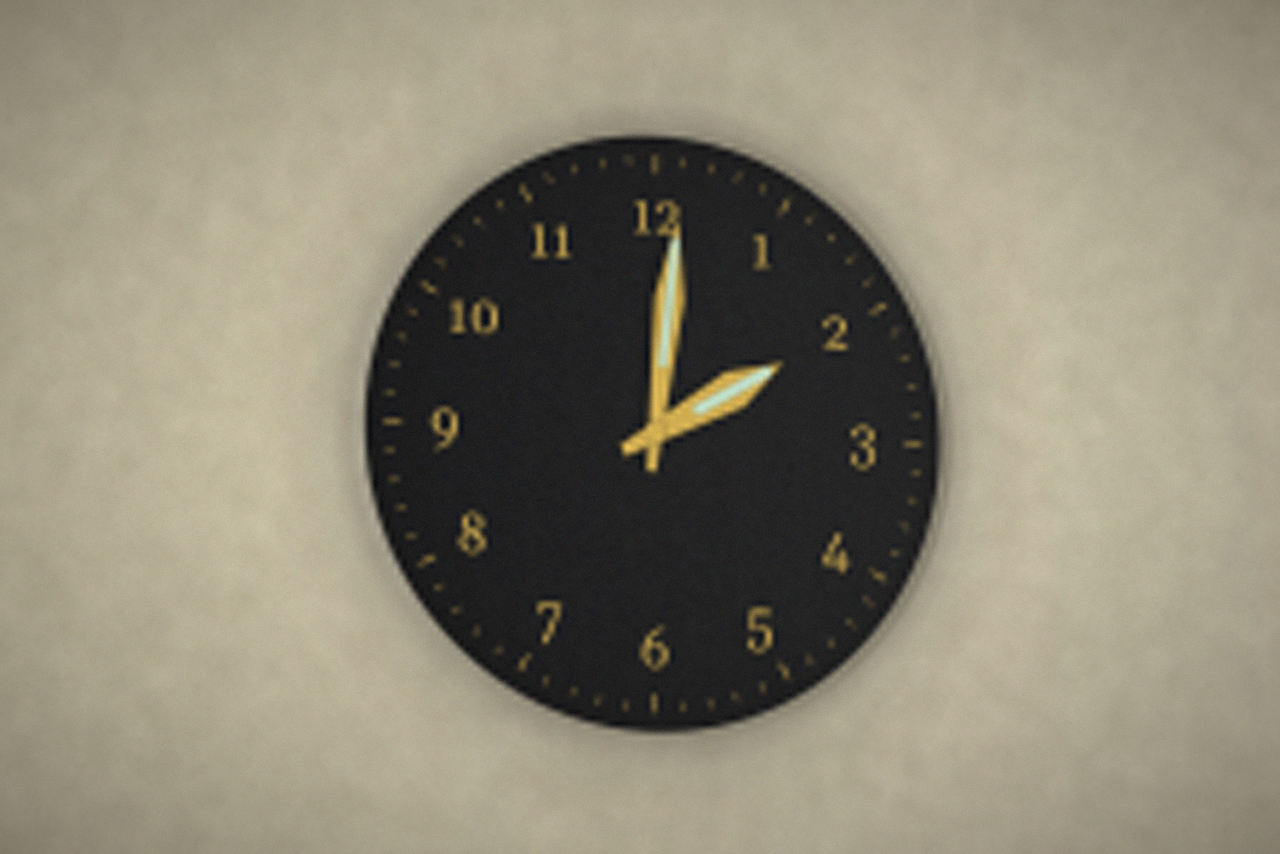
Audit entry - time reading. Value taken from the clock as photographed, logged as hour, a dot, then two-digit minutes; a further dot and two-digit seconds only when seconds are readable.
2.01
